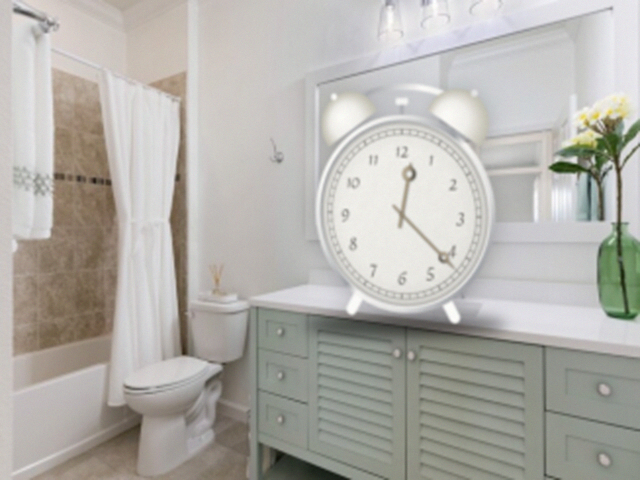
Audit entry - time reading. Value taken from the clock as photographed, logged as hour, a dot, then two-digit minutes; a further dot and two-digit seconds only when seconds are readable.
12.22
